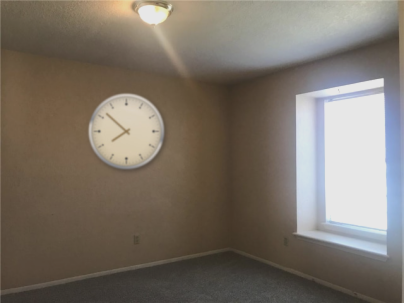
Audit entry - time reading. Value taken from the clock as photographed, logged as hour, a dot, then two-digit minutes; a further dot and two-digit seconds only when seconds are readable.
7.52
